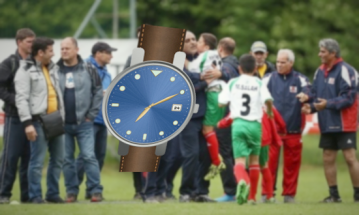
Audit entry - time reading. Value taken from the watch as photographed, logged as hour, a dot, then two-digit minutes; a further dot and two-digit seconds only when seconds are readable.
7.10
